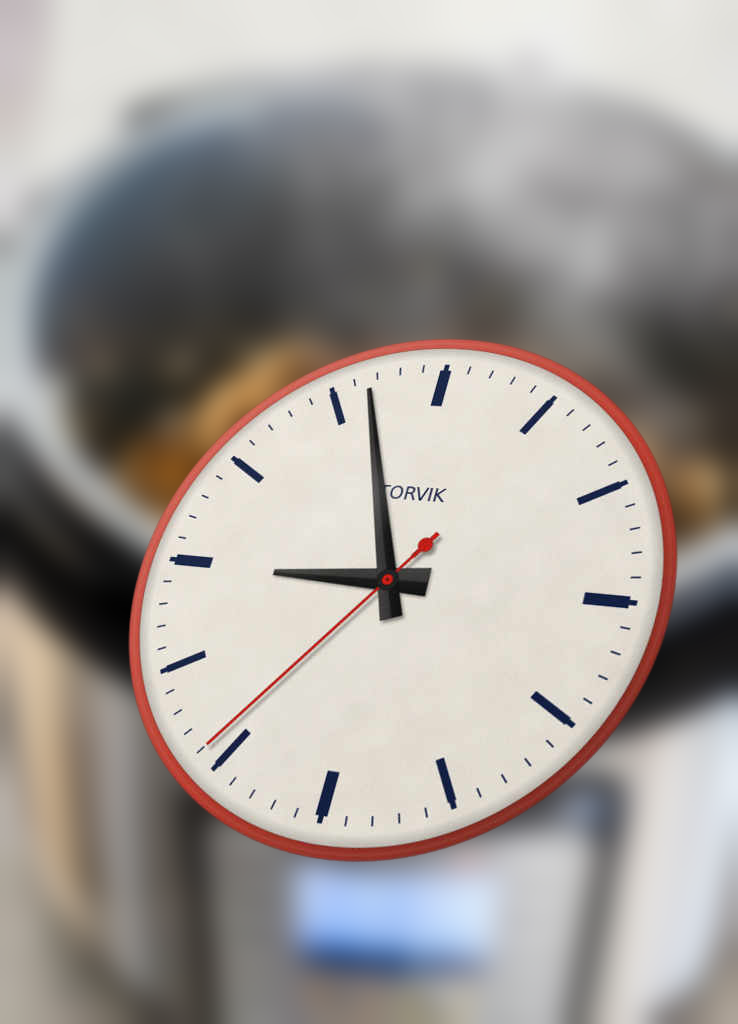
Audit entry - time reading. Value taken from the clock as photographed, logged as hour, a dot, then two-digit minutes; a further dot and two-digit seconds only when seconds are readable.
8.56.36
